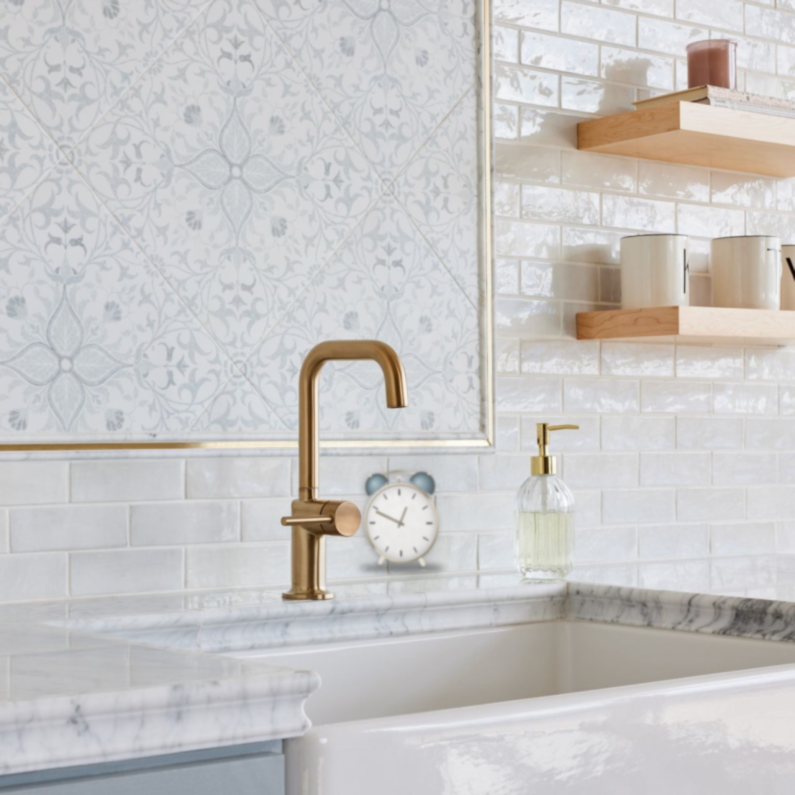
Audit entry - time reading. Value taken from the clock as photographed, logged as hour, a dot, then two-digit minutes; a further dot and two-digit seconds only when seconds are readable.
12.49
